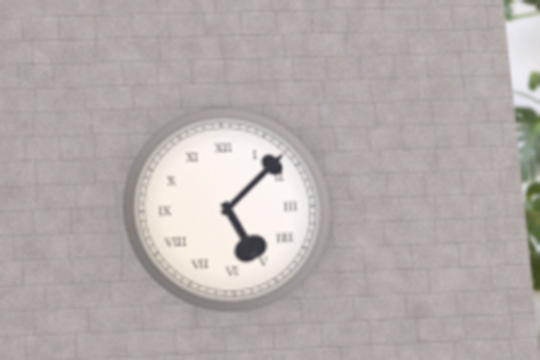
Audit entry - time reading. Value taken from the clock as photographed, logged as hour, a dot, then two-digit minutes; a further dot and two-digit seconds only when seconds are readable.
5.08
